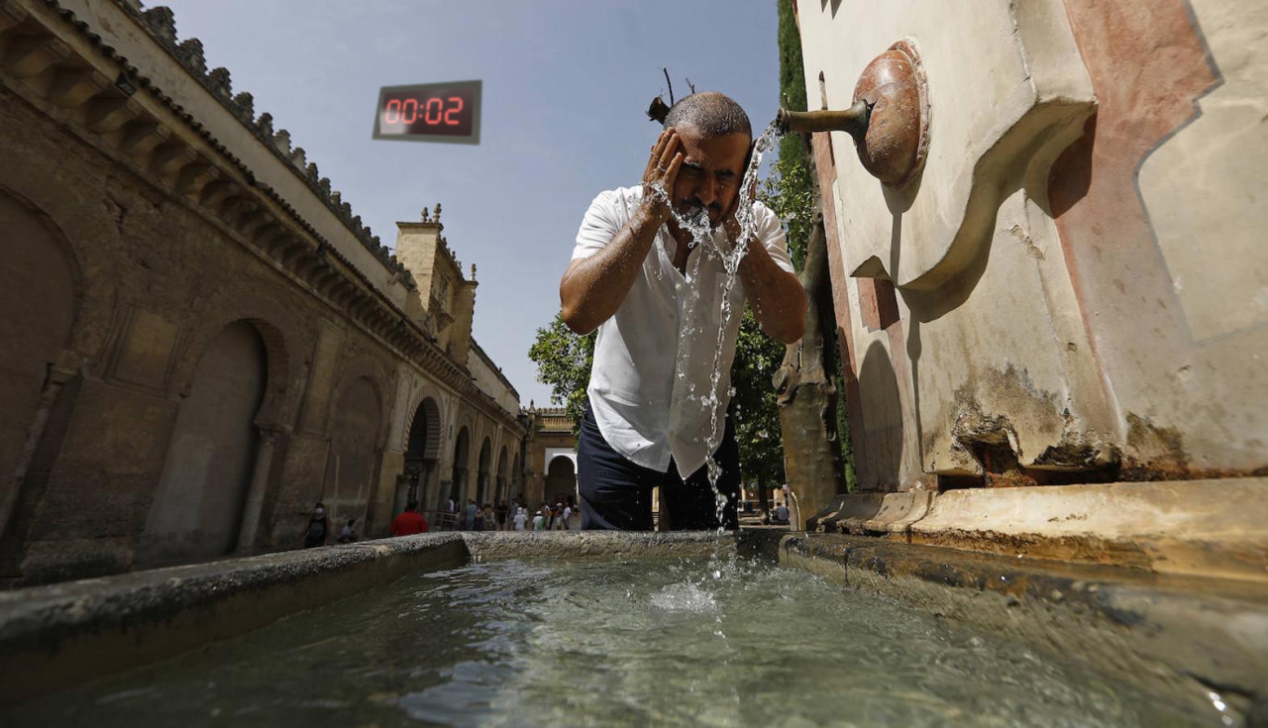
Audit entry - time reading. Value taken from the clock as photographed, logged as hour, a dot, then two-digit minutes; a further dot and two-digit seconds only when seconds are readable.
0.02
